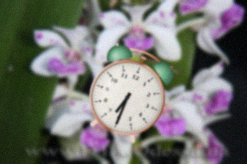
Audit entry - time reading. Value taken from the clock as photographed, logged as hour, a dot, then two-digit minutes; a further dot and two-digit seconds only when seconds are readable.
6.30
